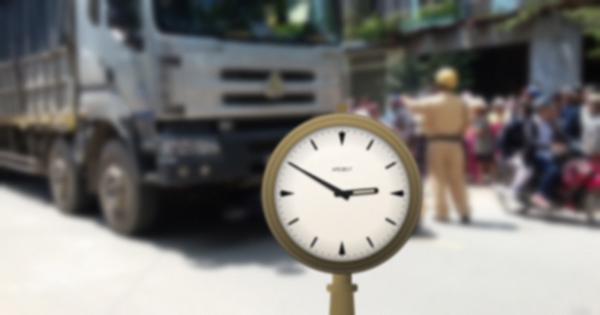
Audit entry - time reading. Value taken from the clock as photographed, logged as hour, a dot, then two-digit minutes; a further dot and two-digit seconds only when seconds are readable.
2.50
